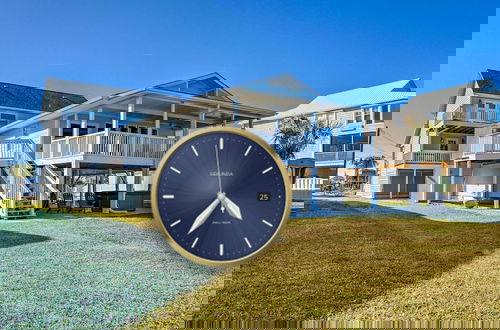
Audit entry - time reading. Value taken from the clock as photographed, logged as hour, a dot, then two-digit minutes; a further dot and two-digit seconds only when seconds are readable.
4.36.59
